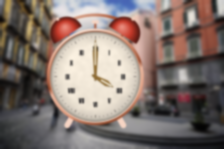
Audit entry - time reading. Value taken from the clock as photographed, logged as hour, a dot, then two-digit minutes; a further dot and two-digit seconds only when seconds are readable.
4.00
